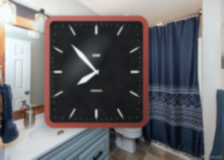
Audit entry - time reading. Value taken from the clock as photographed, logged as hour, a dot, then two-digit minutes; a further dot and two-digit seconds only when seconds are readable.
7.53
